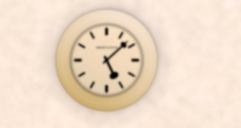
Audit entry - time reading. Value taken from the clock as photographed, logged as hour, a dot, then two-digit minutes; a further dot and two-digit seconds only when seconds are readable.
5.08
